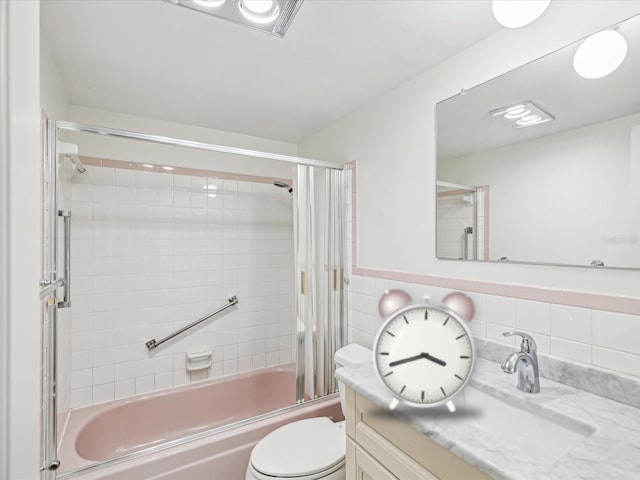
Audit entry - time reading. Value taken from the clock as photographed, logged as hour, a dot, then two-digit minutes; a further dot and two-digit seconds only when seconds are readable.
3.42
